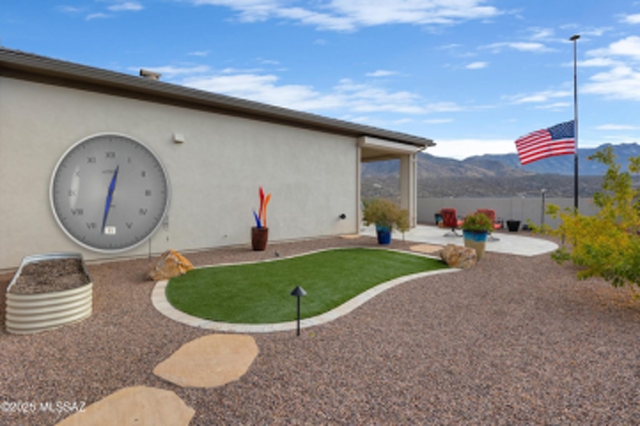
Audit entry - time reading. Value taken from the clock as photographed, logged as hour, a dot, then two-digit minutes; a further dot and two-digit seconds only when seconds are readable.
12.32
